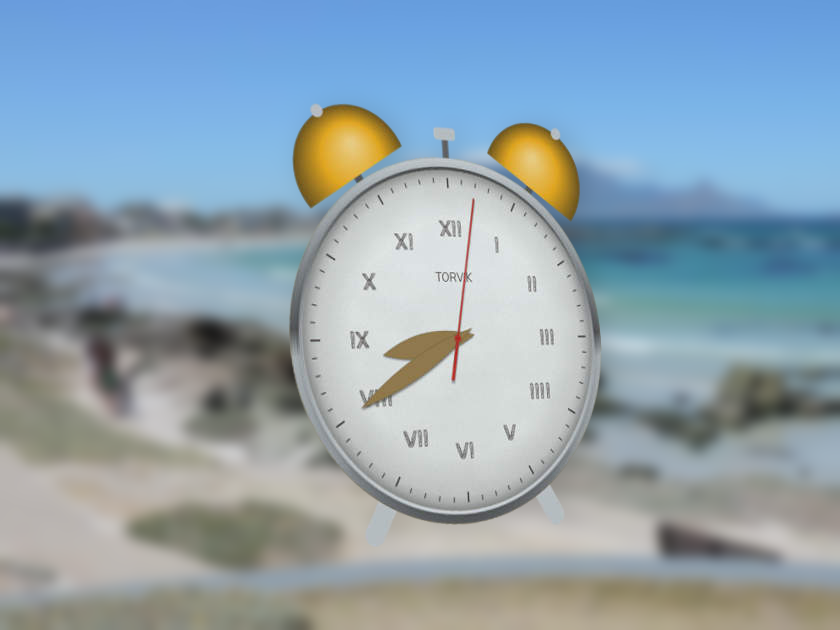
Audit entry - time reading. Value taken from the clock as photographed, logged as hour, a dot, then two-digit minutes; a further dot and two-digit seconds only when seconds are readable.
8.40.02
